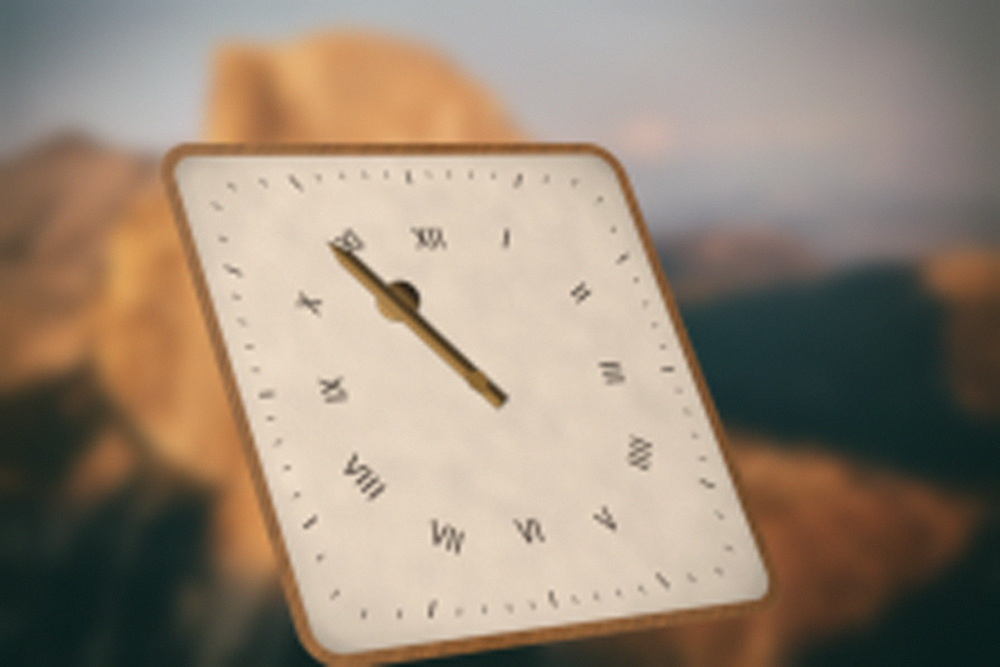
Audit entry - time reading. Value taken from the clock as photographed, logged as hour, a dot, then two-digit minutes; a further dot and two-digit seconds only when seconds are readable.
10.54
